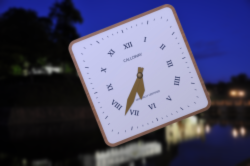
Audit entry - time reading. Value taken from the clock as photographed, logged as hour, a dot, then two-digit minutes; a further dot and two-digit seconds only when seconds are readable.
6.37
